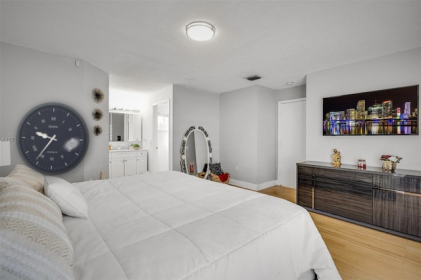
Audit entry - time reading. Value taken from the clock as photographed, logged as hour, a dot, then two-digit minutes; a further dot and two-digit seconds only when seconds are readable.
9.36
